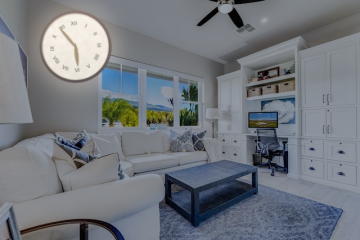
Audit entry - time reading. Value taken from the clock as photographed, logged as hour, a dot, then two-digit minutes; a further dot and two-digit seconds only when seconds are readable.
5.54
